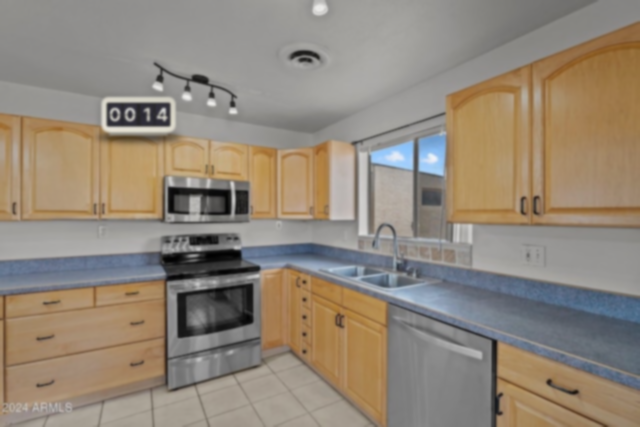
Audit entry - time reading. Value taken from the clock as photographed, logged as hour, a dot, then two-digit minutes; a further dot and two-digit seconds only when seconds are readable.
0.14
